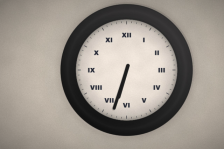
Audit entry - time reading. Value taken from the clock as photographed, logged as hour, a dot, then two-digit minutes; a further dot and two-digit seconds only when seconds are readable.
6.33
